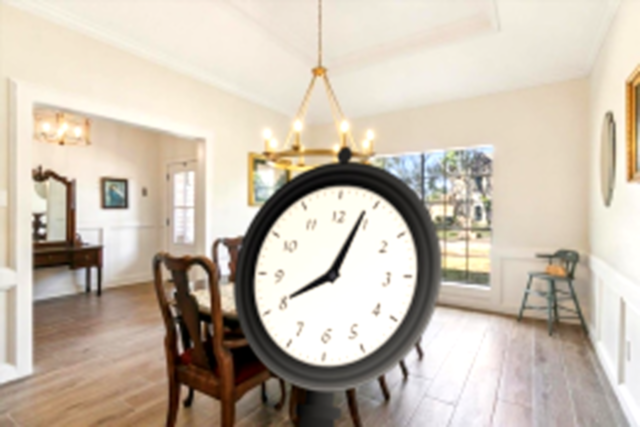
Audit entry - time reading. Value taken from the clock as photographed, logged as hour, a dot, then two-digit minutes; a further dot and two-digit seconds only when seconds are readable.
8.04
